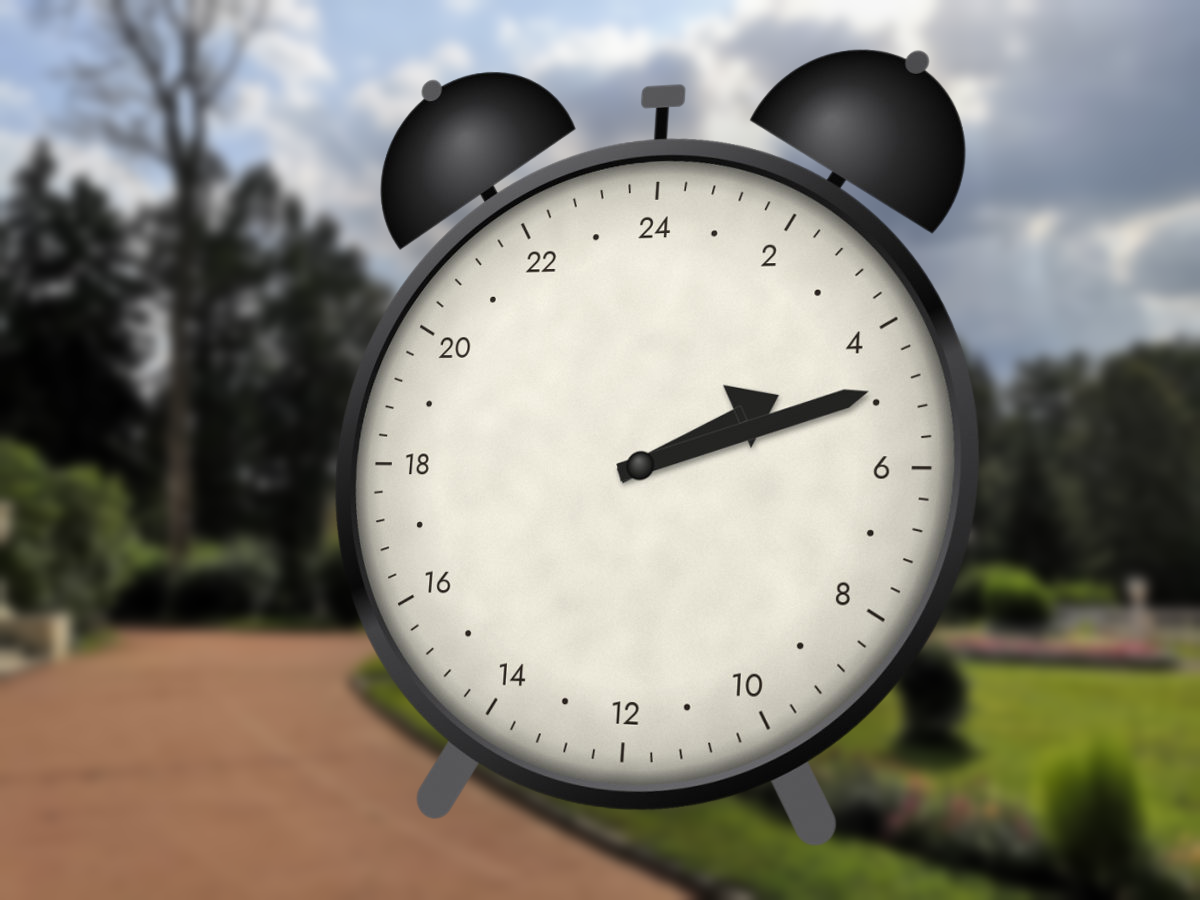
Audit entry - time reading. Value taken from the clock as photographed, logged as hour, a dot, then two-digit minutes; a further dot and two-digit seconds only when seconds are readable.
4.12
